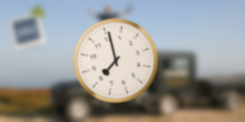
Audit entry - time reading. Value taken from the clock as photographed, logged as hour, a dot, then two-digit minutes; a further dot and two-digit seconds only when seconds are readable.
8.01
